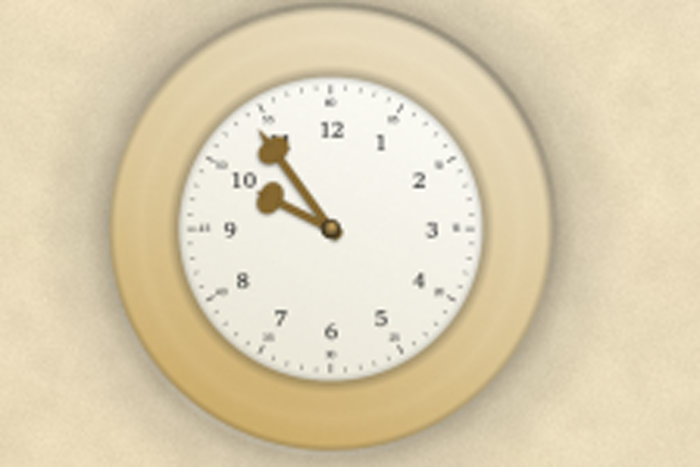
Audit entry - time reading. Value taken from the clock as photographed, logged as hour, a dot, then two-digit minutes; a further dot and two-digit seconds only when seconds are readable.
9.54
